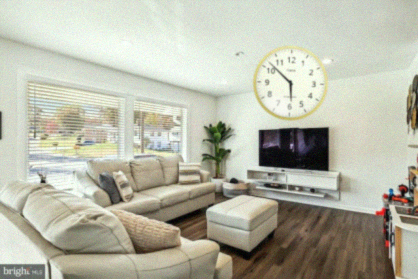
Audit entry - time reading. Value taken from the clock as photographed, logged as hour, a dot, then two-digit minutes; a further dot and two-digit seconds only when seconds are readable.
5.52
